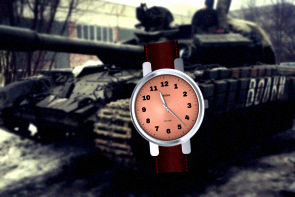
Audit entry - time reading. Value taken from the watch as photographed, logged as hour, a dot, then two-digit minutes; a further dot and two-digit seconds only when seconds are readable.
11.23
